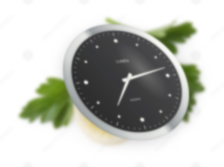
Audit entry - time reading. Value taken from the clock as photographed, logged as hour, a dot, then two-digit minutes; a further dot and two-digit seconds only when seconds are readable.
7.13
